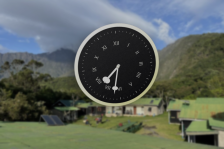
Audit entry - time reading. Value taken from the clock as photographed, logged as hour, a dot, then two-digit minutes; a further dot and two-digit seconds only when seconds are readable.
7.32
